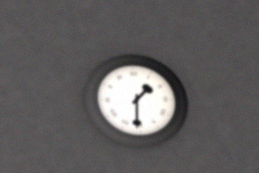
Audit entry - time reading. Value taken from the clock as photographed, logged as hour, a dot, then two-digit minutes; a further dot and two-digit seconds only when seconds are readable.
1.31
